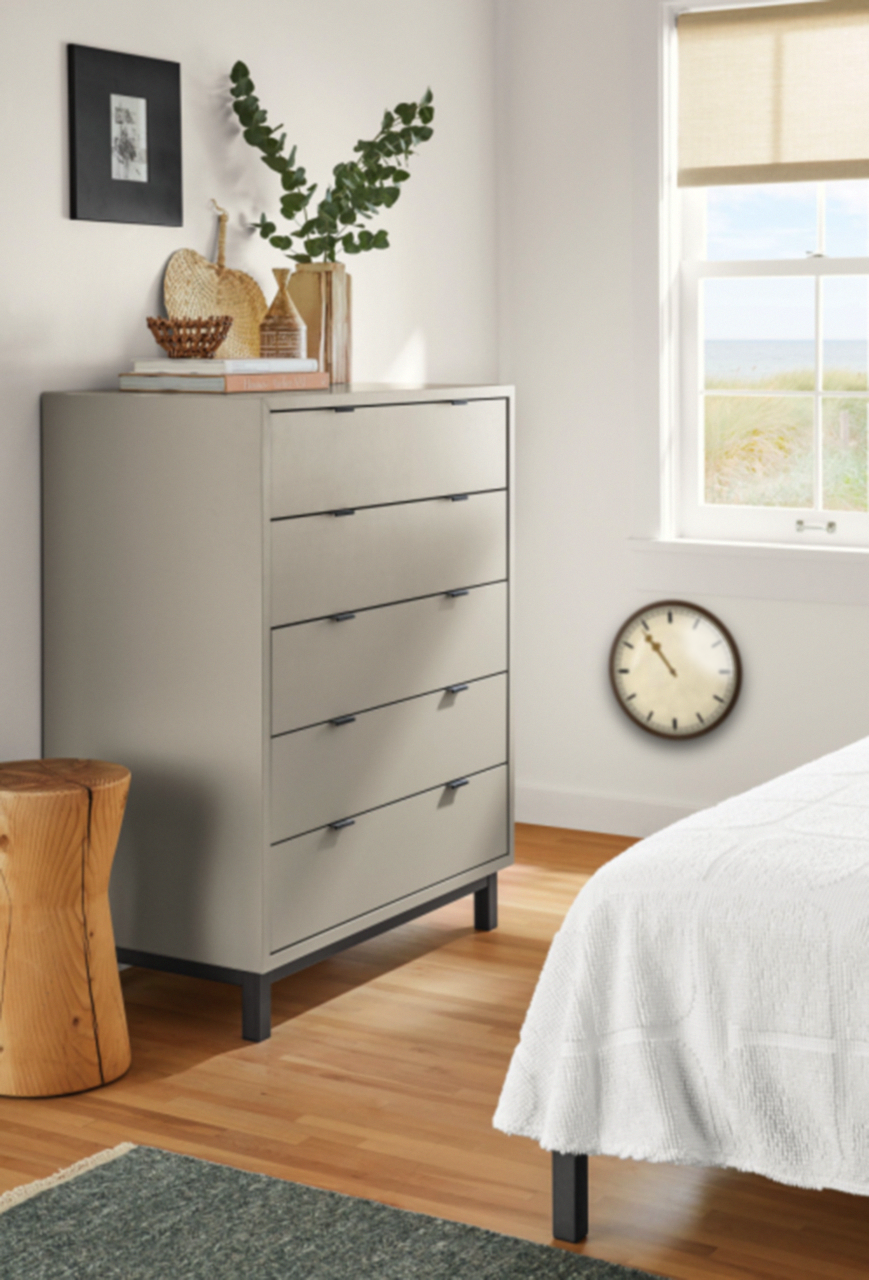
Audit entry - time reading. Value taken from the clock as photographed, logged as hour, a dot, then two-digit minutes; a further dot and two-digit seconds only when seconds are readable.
10.54
